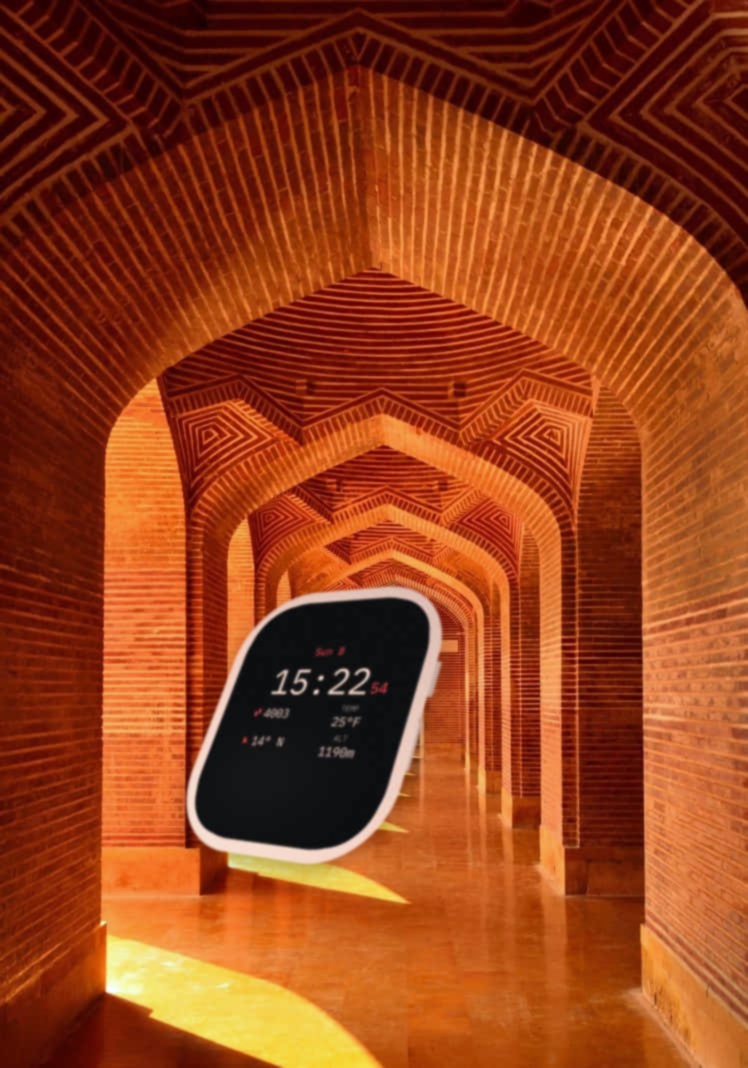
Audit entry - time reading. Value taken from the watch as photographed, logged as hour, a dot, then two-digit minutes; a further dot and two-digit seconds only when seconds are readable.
15.22.54
